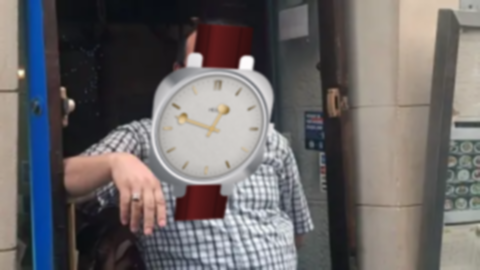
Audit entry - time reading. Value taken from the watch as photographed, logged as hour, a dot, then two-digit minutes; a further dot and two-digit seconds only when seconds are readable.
12.48
